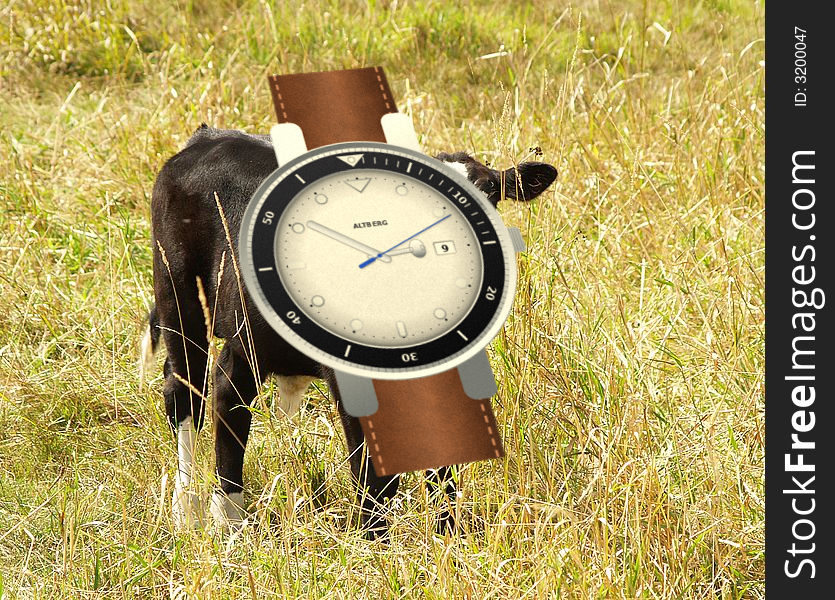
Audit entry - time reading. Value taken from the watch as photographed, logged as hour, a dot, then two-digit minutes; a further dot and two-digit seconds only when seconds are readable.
2.51.11
